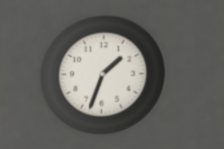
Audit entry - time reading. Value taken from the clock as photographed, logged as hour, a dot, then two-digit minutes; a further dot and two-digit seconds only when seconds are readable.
1.33
